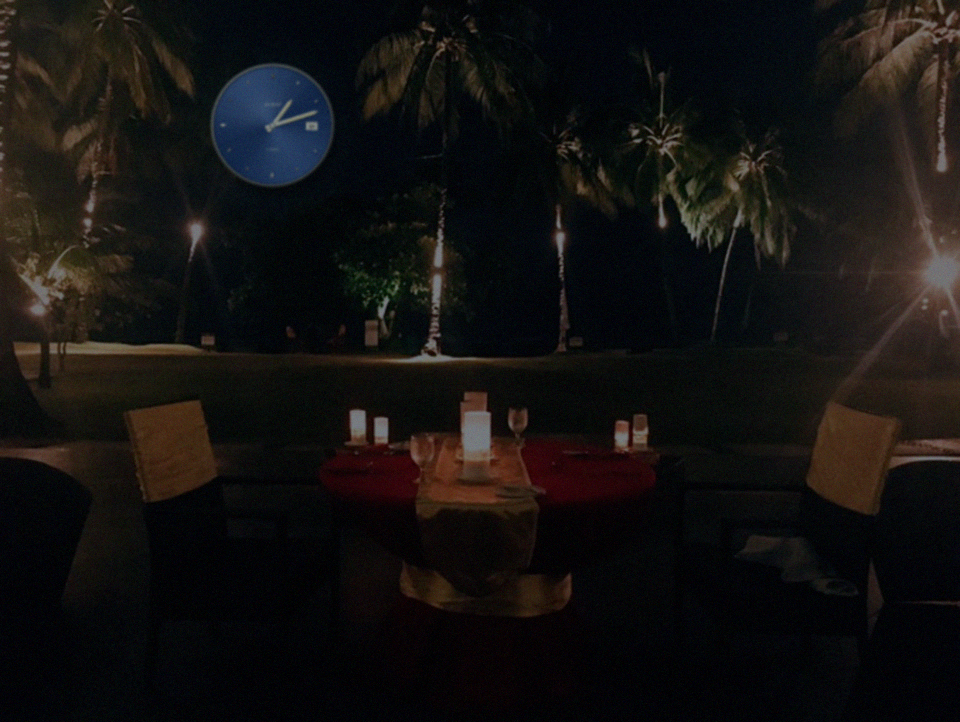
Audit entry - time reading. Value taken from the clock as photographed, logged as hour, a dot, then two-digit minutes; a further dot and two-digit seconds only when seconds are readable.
1.12
